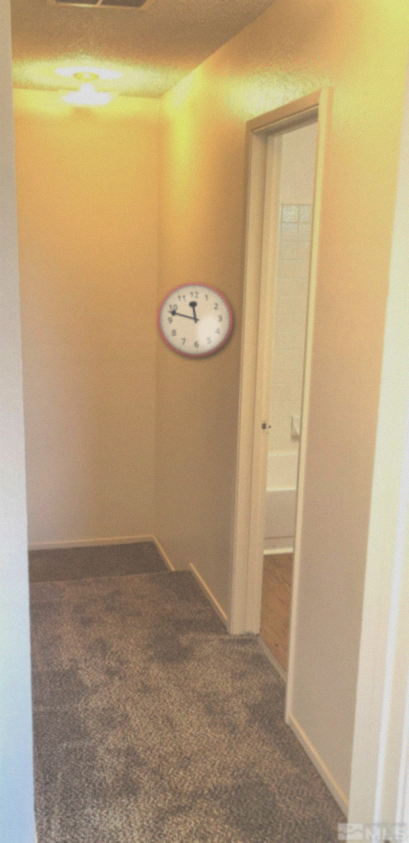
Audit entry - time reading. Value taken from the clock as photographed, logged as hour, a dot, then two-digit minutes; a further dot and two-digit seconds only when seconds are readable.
11.48
